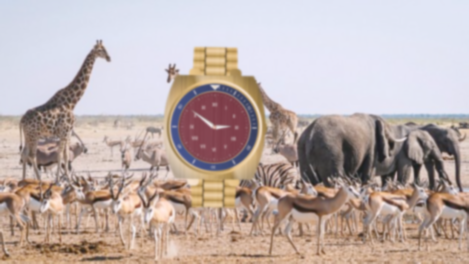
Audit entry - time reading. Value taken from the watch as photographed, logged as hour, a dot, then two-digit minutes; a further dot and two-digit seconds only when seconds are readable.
2.51
